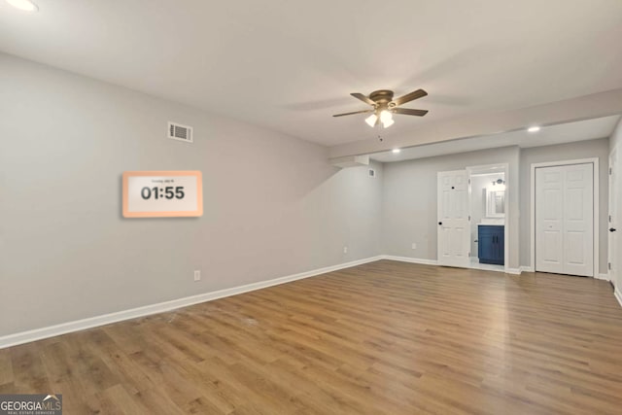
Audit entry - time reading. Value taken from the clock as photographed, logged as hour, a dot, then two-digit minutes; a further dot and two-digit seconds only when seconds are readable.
1.55
